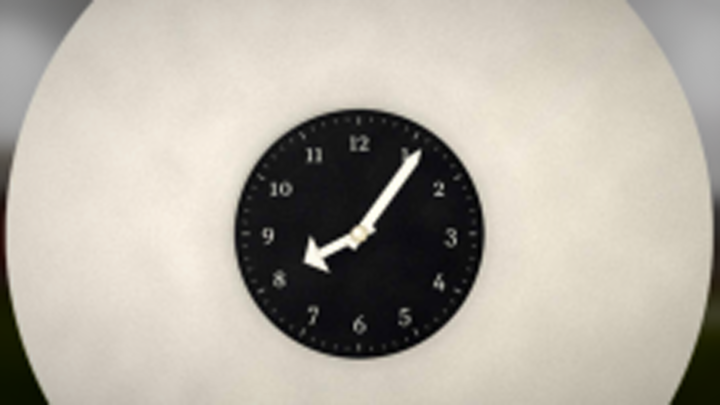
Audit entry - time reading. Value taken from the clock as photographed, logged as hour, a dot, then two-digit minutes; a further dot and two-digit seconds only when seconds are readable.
8.06
